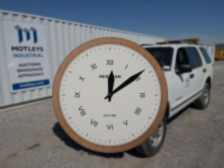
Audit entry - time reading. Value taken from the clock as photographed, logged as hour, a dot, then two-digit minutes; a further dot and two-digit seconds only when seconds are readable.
12.09
